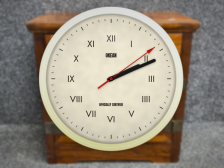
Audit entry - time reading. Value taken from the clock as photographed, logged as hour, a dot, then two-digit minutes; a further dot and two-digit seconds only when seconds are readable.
2.11.09
